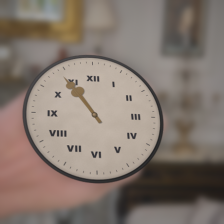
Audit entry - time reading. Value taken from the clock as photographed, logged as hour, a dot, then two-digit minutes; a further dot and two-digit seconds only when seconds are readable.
10.54
